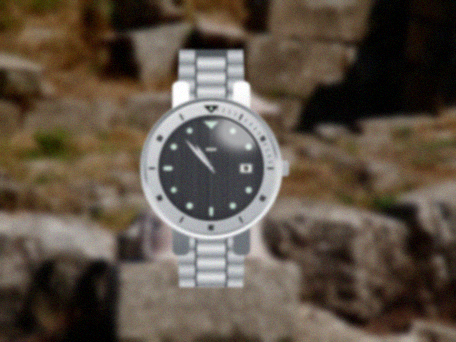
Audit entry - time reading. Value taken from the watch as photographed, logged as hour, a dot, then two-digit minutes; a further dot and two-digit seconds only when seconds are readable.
10.53
